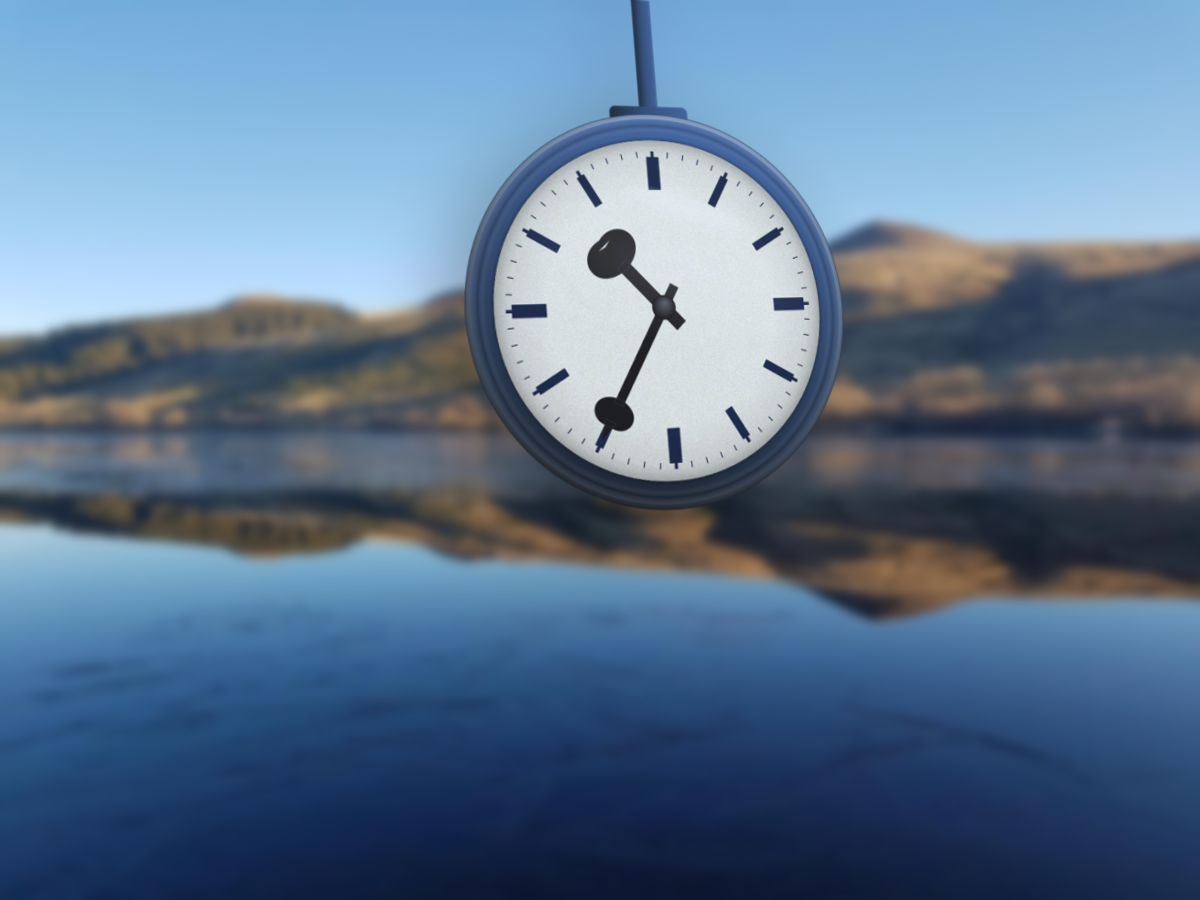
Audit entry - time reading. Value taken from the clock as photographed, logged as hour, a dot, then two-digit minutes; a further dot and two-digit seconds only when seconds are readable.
10.35
